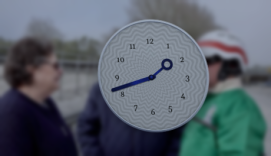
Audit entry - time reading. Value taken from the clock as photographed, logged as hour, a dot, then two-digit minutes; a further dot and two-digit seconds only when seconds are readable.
1.42
